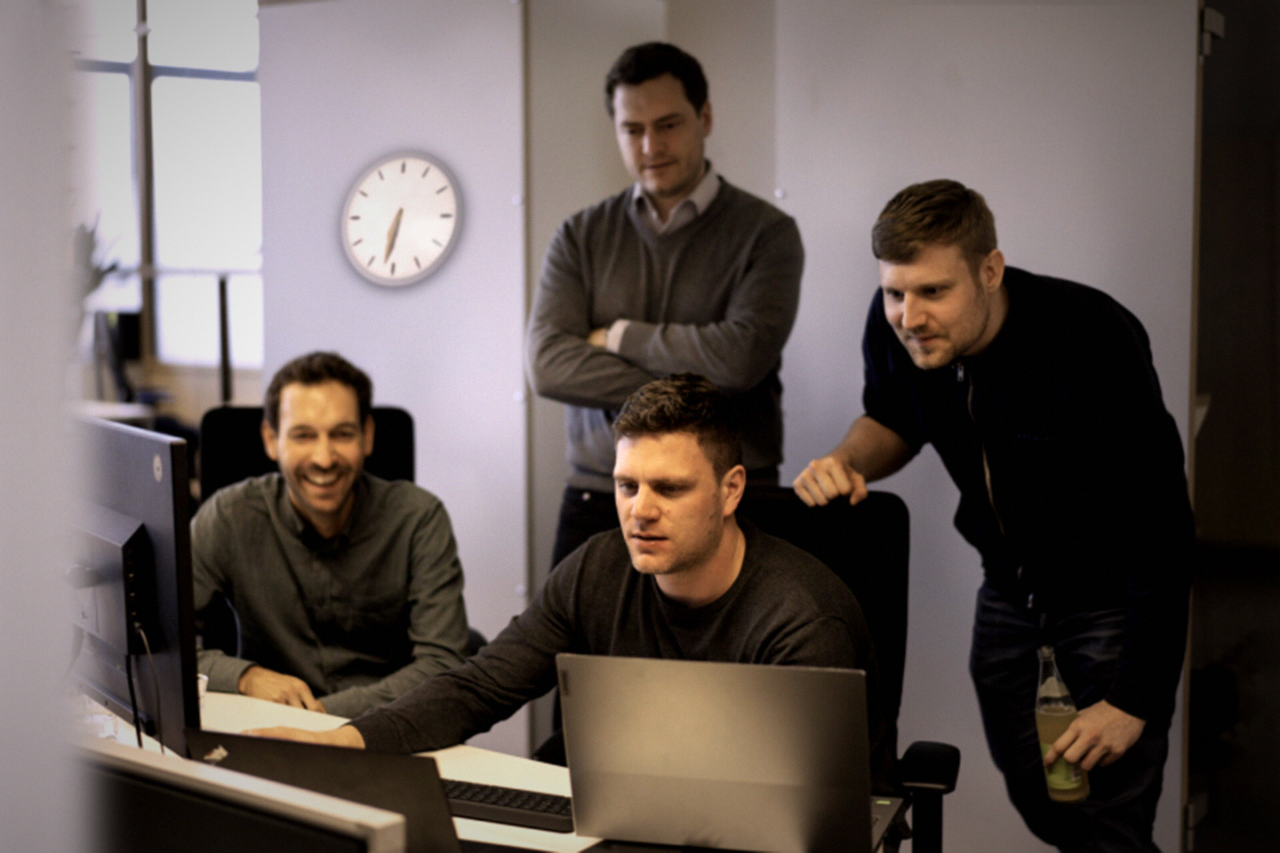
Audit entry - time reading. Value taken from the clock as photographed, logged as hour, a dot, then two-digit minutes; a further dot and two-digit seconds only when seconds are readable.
6.32
